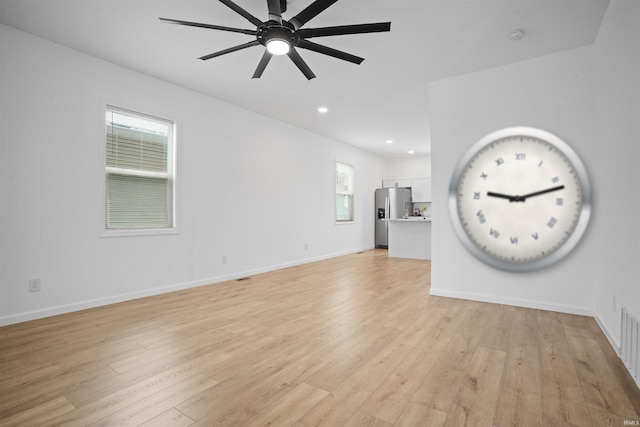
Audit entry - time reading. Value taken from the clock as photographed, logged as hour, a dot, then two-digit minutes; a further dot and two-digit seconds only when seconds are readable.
9.12
